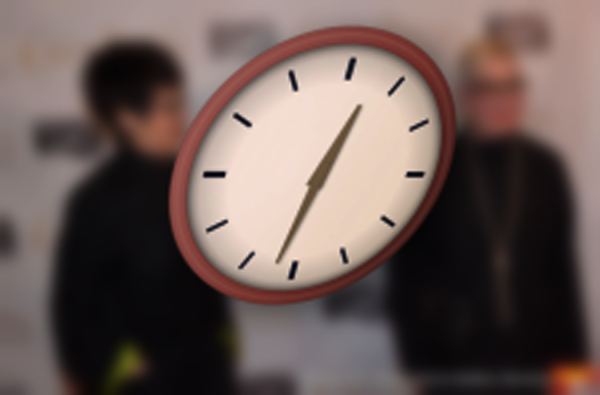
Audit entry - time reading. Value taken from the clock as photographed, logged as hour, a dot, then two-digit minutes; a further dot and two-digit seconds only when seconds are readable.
12.32
